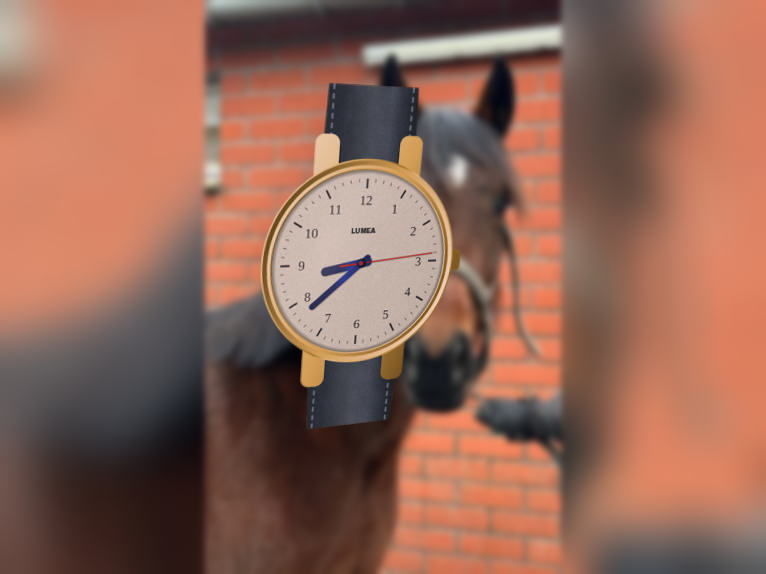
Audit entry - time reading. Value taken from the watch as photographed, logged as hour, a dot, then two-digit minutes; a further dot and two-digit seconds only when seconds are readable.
8.38.14
